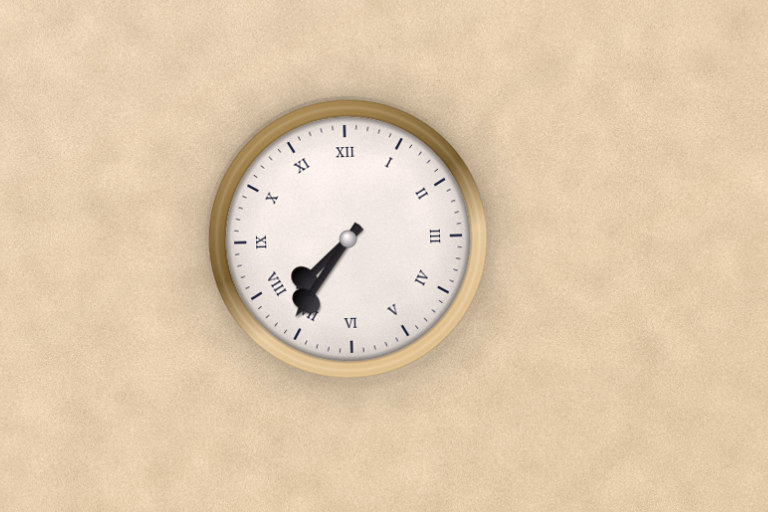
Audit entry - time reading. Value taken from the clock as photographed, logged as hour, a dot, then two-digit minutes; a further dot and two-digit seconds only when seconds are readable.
7.36
